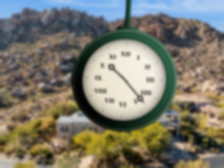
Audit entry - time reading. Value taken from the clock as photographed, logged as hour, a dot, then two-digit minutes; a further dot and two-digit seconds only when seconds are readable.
10.23
